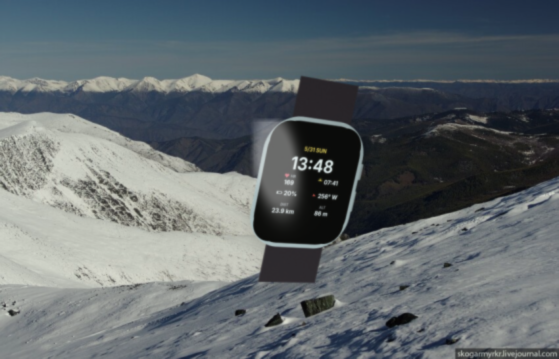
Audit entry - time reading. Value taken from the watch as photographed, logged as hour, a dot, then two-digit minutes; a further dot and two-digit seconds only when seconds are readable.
13.48
